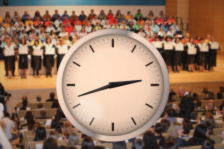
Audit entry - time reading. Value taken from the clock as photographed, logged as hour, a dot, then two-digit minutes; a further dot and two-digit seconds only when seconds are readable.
2.42
